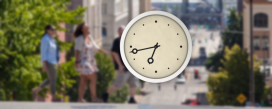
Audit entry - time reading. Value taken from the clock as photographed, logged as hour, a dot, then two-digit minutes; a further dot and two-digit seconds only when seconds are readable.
6.43
